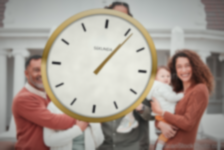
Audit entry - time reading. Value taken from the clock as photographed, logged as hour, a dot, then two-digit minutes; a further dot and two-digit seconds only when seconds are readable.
1.06
